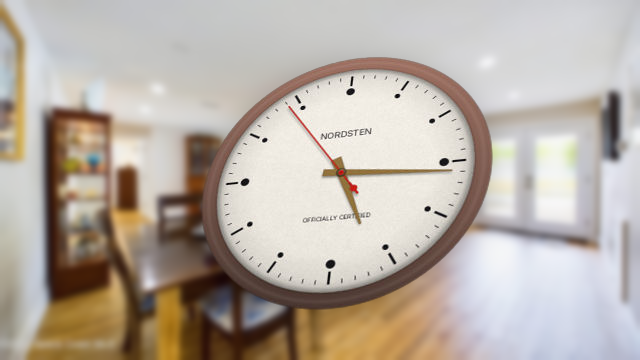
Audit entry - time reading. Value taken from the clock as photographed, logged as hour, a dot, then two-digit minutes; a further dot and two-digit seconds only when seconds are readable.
5.15.54
